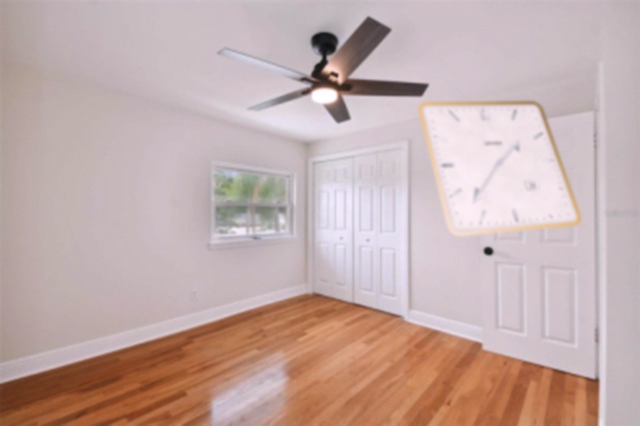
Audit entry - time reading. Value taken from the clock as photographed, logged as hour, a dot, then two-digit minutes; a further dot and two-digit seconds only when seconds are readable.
1.37
